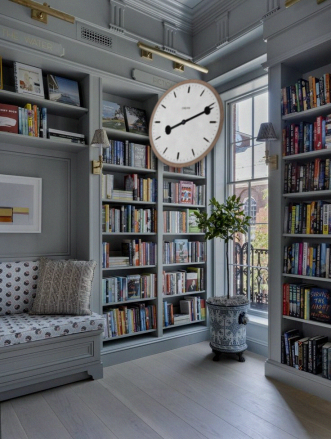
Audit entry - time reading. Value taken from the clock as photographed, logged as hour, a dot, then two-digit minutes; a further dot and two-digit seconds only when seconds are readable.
8.11
